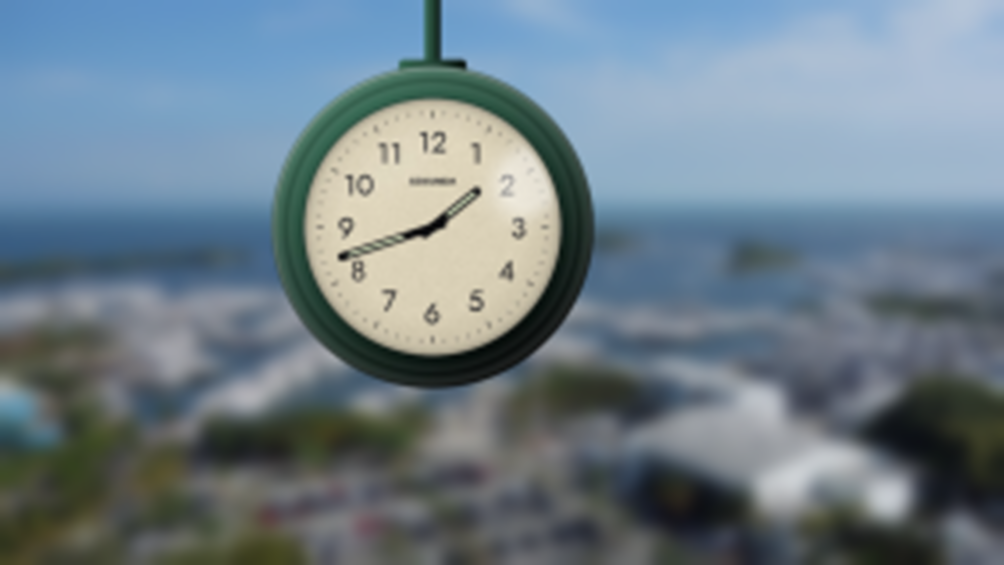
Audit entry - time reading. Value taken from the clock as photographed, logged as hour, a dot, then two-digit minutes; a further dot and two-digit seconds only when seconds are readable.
1.42
